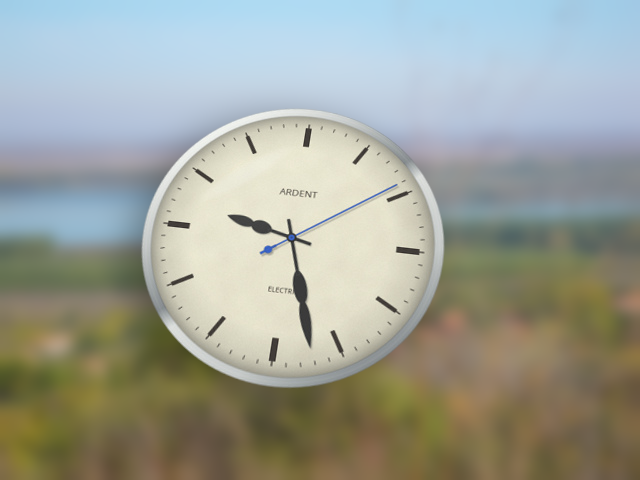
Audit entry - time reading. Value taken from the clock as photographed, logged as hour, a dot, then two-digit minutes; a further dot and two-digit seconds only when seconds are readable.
9.27.09
